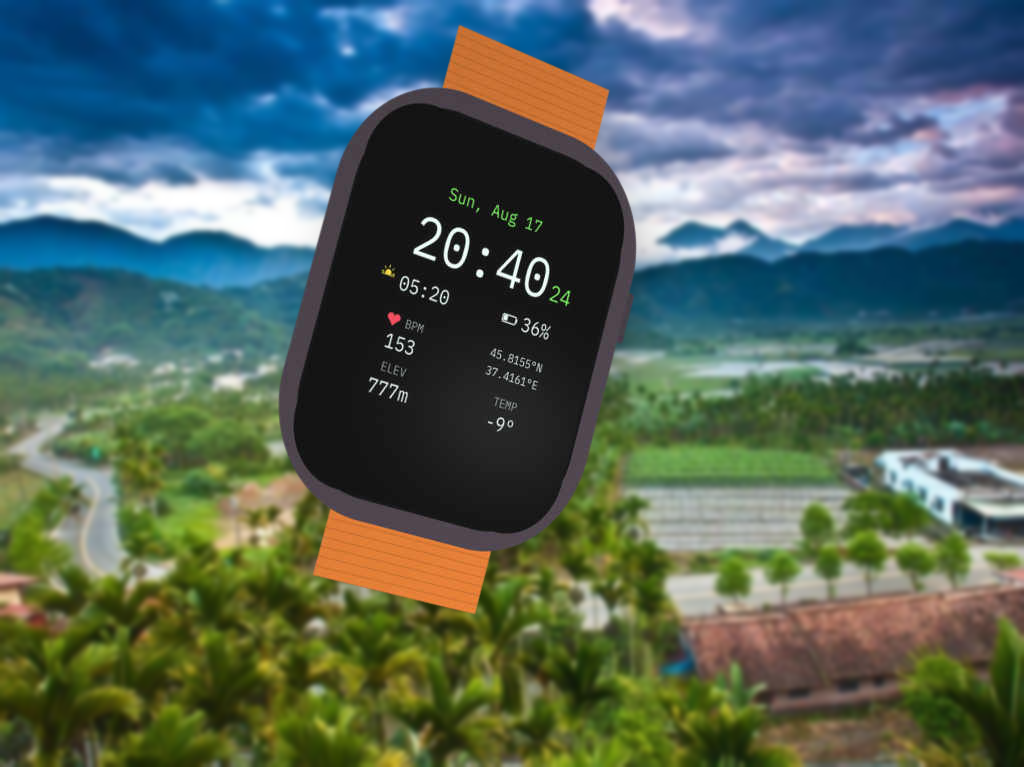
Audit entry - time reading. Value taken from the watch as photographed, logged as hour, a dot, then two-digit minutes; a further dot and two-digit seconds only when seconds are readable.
20.40.24
